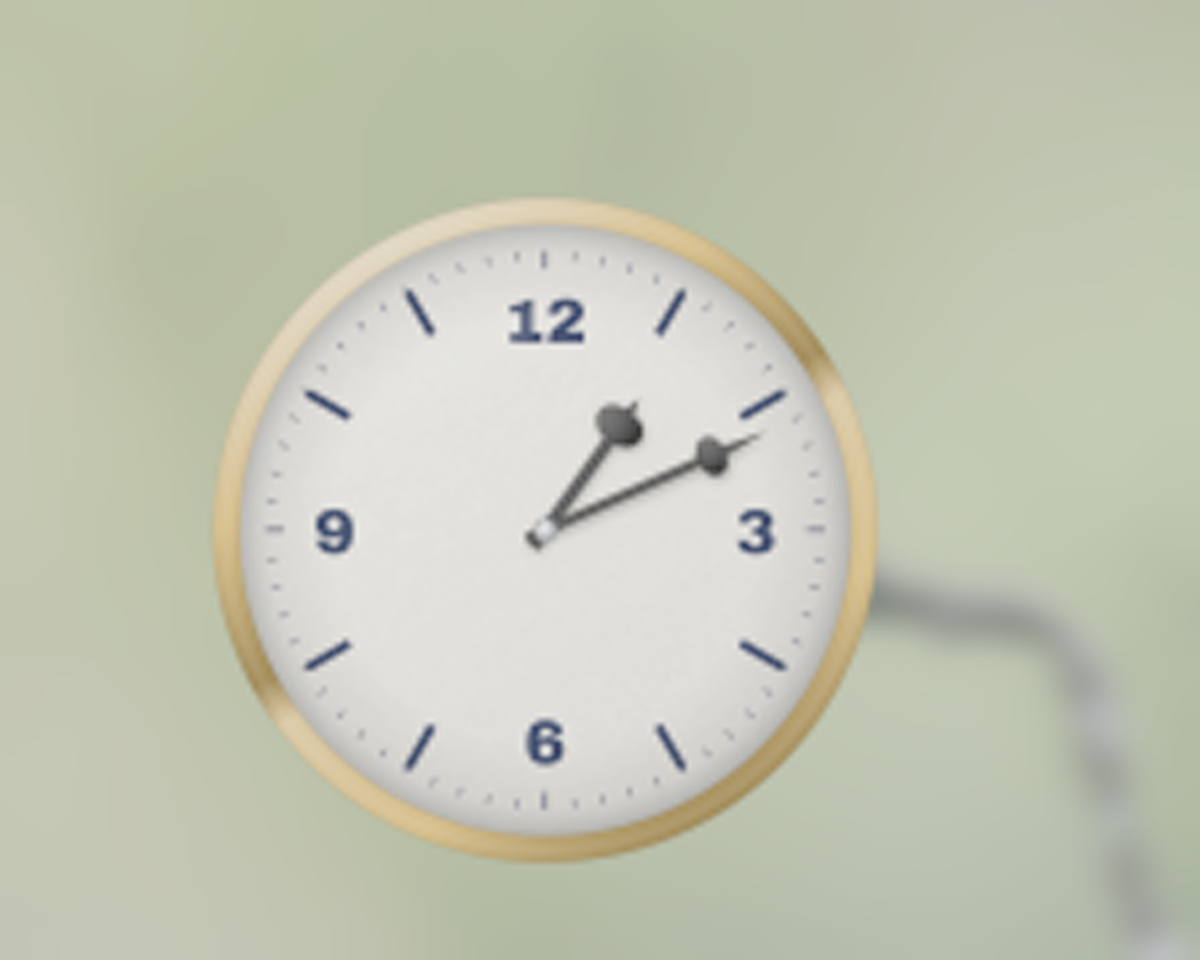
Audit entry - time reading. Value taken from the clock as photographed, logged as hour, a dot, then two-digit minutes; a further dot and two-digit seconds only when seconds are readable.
1.11
